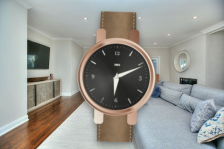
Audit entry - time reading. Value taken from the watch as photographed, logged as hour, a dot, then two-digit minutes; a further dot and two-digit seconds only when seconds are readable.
6.11
